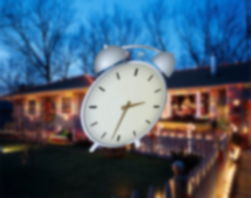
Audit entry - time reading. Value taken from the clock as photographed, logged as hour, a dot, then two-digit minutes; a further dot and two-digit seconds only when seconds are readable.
2.32
